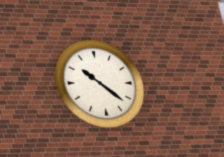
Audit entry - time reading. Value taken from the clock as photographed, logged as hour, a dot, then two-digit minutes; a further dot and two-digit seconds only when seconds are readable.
10.22
